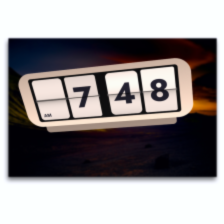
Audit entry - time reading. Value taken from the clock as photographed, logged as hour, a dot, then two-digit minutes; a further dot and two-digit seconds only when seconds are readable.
7.48
